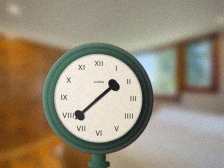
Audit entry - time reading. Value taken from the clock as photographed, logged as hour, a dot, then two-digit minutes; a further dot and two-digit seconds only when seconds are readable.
1.38
